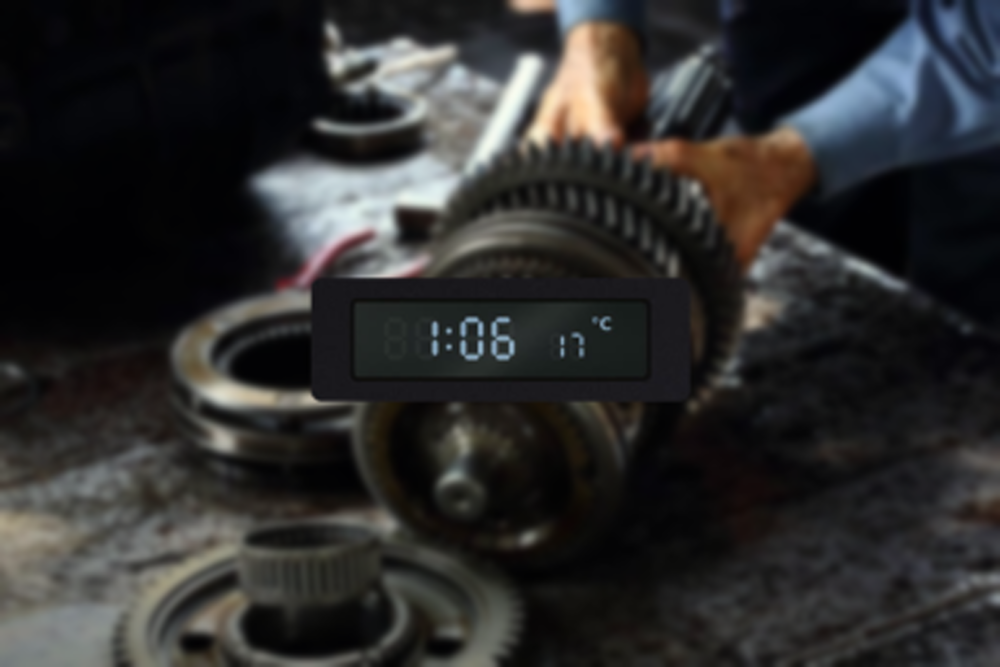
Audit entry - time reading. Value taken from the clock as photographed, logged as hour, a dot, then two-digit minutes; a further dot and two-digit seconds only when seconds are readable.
1.06
